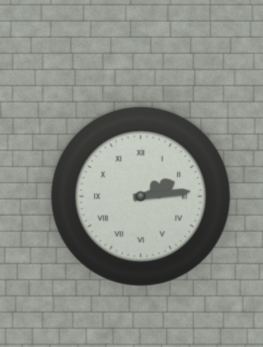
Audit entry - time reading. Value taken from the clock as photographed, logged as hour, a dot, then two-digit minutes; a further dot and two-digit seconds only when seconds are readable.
2.14
